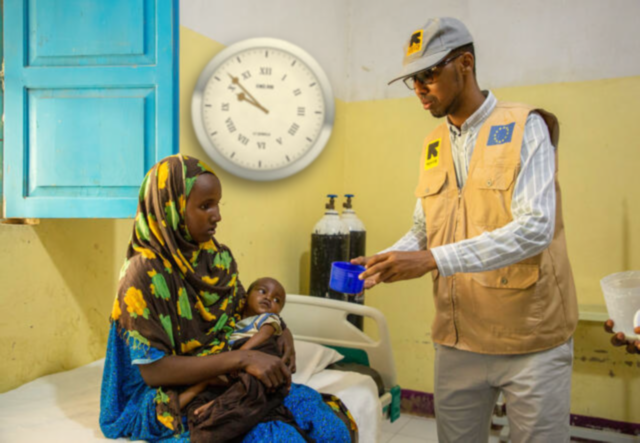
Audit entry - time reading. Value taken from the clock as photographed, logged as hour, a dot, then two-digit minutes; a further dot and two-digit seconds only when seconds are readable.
9.52
